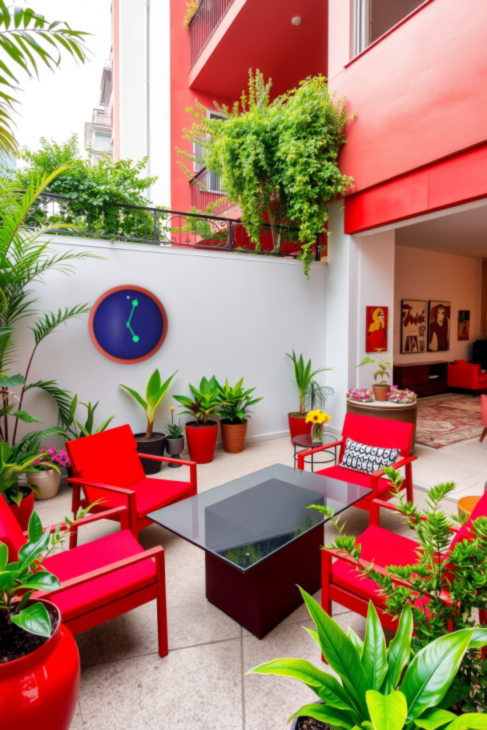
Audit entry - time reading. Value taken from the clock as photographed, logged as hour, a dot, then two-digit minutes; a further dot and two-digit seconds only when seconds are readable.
5.03
